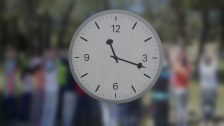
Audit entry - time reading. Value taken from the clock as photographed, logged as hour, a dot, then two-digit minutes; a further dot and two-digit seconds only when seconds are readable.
11.18
